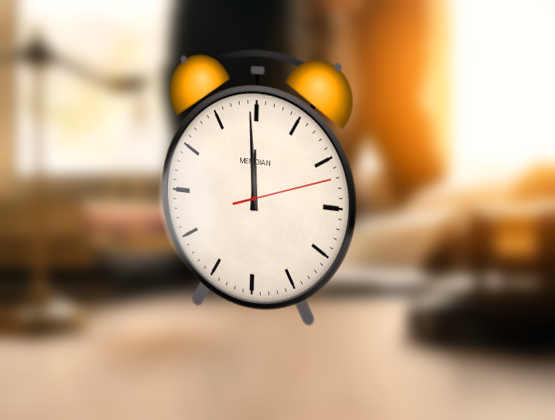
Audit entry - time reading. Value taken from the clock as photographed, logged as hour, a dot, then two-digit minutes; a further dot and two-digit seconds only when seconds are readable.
11.59.12
